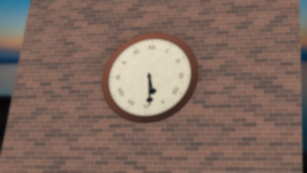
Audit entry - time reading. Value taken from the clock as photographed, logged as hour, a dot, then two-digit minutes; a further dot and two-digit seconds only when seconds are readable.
5.29
